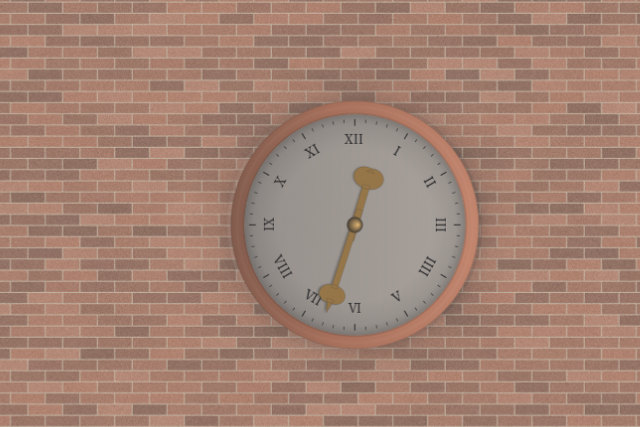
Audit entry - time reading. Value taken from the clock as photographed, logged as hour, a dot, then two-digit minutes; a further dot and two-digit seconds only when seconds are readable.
12.33
